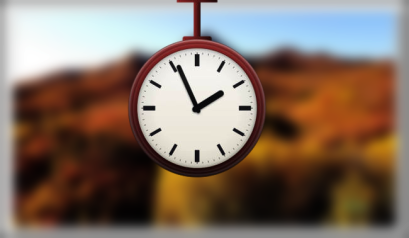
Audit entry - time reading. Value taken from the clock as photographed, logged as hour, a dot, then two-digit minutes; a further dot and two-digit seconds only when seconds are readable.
1.56
